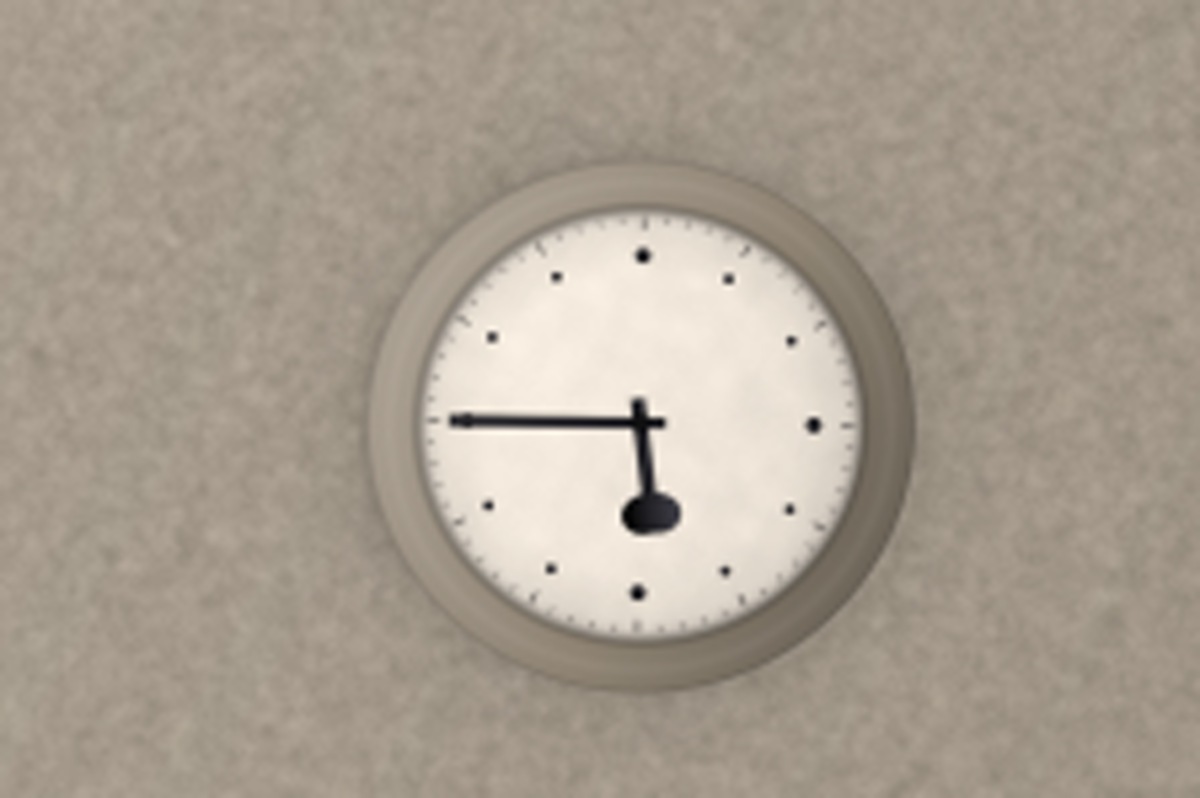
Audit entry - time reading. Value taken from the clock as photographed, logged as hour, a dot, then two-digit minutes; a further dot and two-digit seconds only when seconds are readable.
5.45
